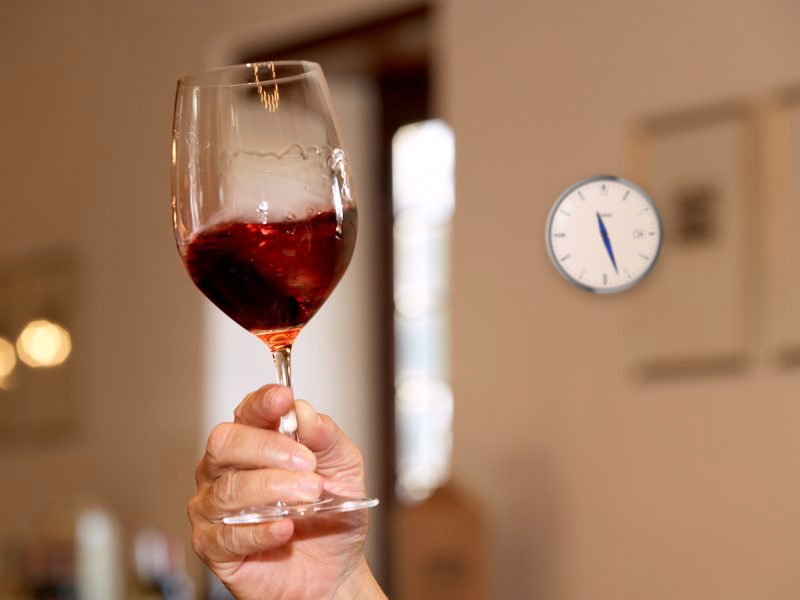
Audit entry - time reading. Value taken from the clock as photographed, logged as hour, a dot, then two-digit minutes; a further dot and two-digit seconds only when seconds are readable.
11.27
